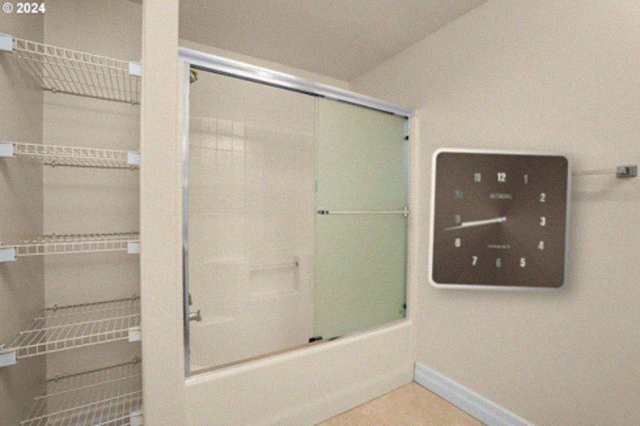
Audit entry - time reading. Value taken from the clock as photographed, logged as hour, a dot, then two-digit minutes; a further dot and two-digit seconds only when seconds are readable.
8.43
